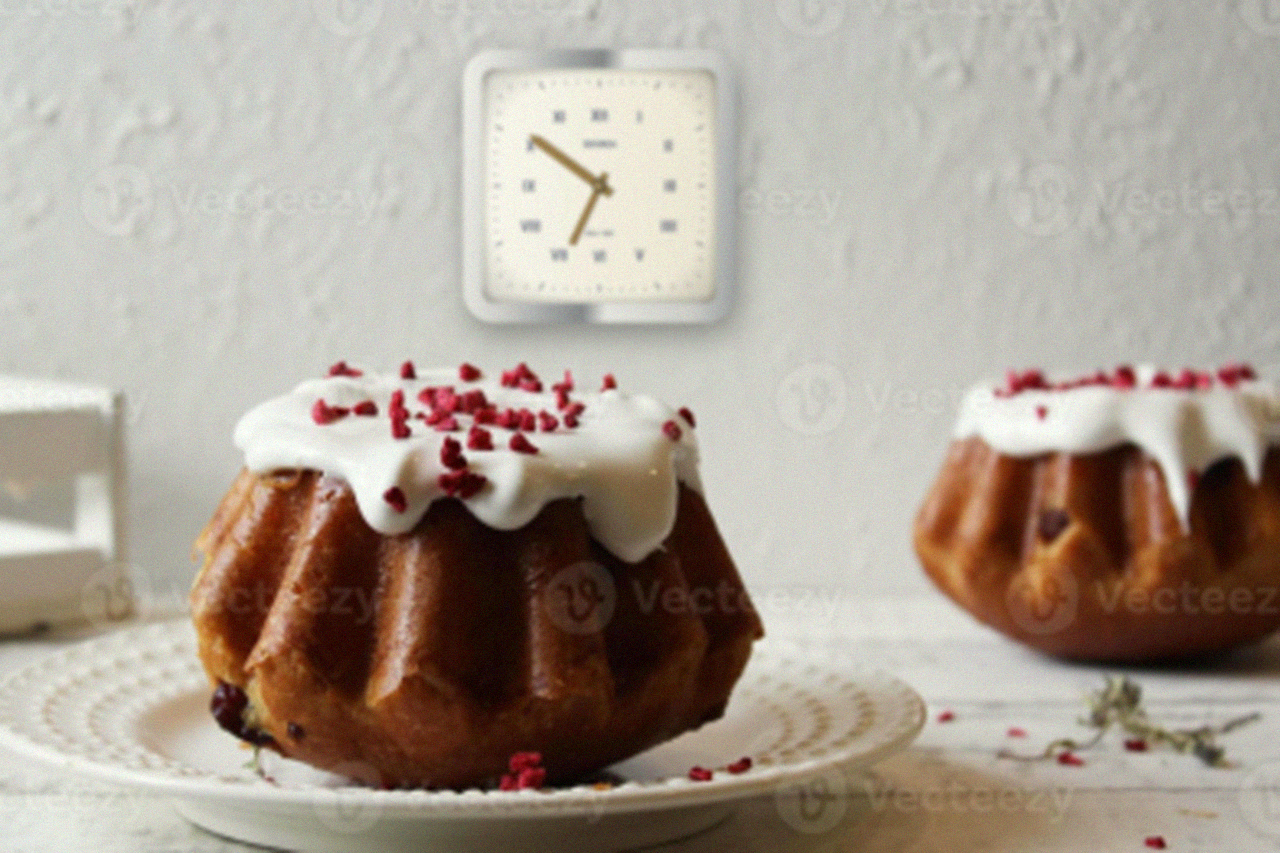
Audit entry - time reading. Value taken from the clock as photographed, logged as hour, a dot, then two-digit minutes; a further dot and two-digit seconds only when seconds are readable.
6.51
